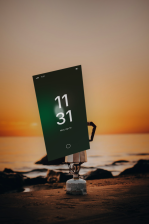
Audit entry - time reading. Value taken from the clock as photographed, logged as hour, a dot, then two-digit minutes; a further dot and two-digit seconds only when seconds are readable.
11.31
